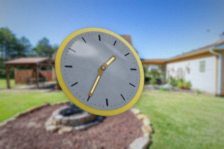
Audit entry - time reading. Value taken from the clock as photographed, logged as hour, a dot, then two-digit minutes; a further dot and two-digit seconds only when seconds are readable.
1.35
